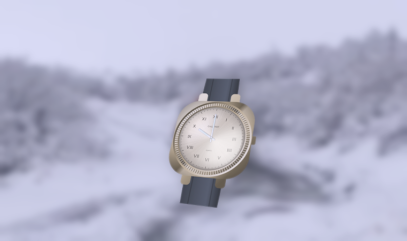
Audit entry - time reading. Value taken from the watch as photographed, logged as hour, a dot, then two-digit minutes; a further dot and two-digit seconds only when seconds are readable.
10.00
